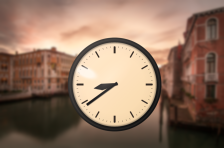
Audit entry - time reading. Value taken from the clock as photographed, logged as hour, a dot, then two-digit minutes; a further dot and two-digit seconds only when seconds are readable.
8.39
